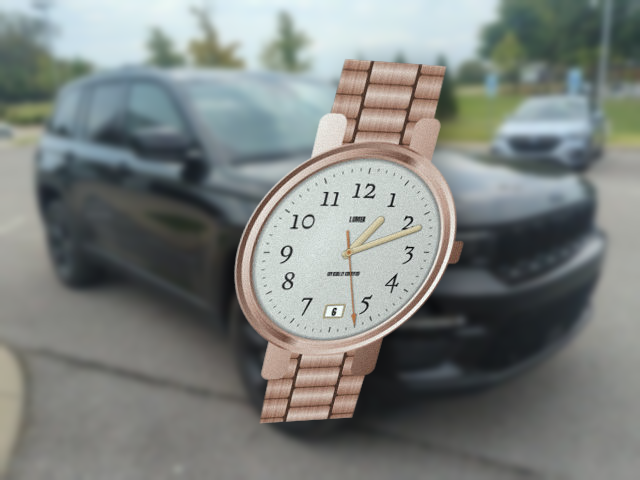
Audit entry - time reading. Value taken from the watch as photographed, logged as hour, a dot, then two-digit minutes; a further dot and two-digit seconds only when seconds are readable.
1.11.27
